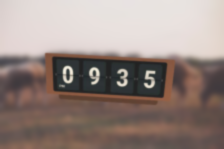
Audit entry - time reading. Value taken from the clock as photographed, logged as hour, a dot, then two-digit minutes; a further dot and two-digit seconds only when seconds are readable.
9.35
